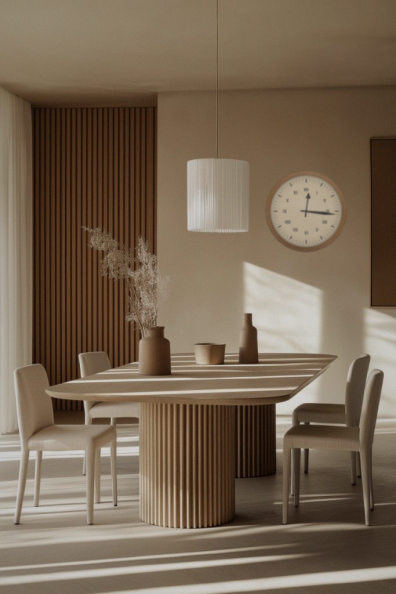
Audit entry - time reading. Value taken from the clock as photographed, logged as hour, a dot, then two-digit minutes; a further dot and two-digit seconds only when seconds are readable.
12.16
